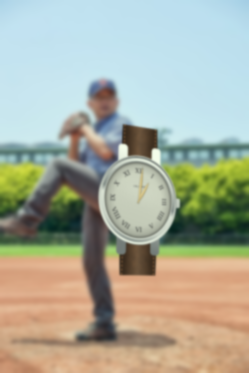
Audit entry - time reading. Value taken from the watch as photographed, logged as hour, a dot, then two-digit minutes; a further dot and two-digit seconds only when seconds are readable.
1.01
